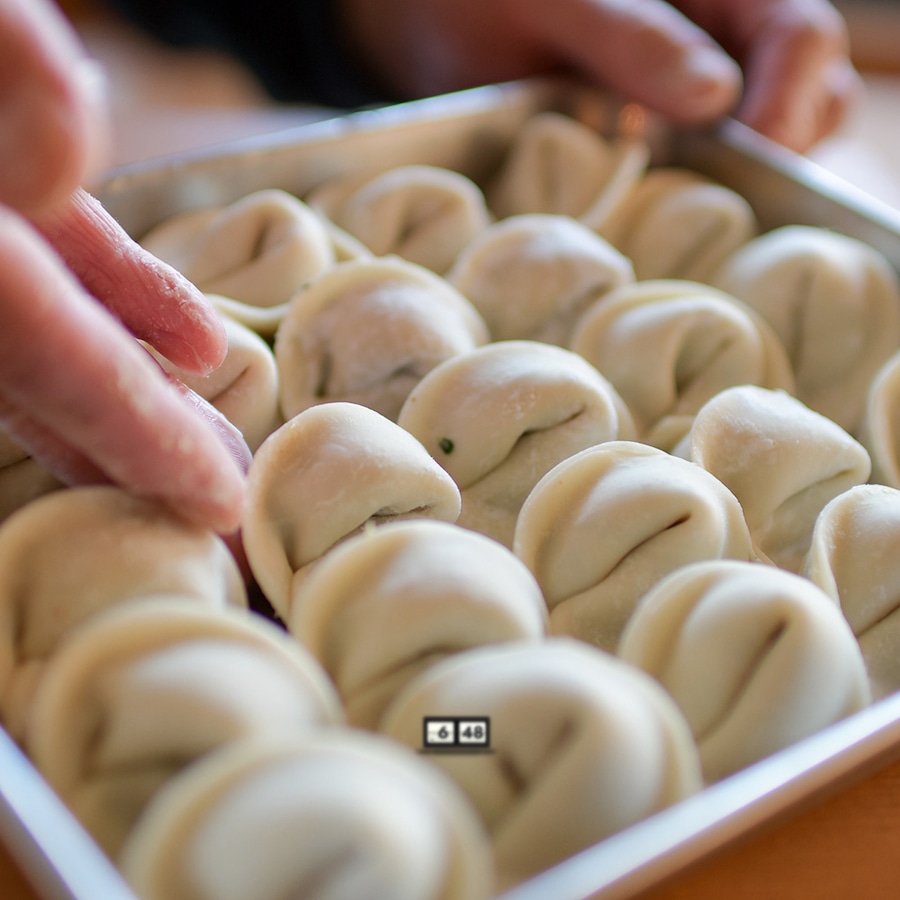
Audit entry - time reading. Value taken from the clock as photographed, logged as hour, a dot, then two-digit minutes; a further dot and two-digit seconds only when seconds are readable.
6.48
